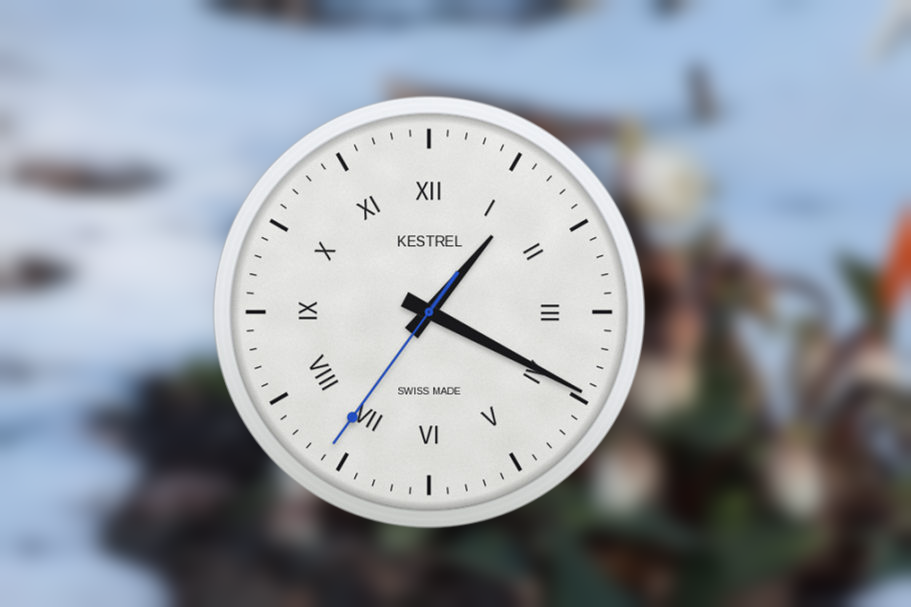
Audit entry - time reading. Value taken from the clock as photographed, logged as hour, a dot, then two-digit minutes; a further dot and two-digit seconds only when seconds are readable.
1.19.36
